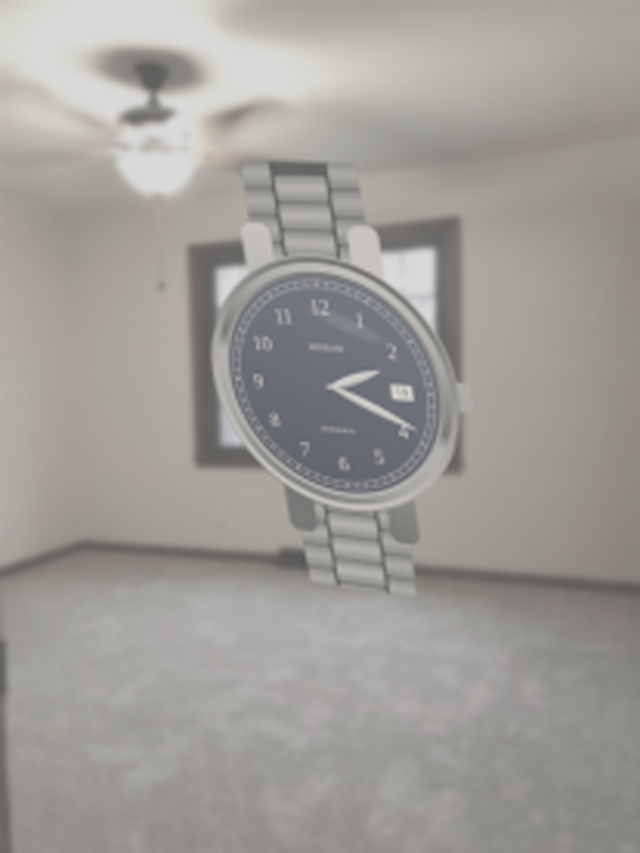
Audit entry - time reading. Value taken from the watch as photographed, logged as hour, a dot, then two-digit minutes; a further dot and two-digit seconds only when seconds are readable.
2.19
